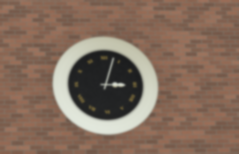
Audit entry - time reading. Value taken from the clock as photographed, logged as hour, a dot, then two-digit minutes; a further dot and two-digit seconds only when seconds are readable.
3.03
